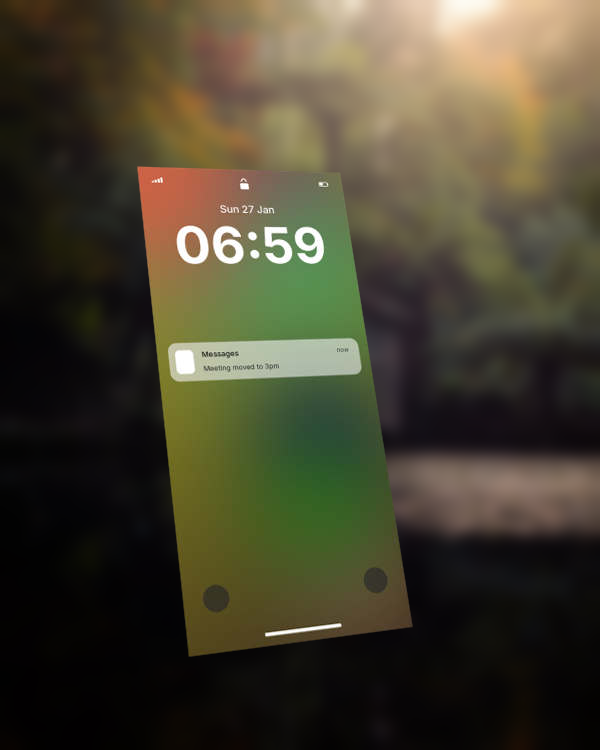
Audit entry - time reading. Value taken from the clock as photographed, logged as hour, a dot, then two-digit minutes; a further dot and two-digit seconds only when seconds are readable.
6.59
